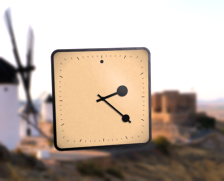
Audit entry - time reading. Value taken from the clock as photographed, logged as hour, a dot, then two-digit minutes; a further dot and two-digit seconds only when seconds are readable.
2.22
